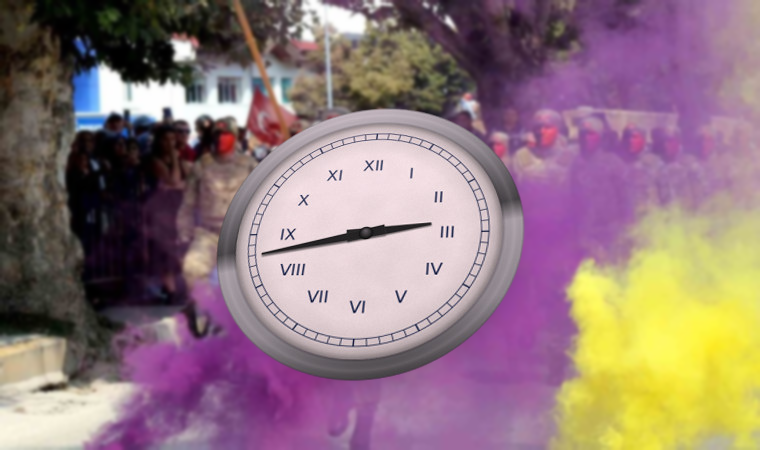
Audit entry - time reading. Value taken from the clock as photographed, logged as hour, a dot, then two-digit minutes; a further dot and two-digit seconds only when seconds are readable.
2.43
